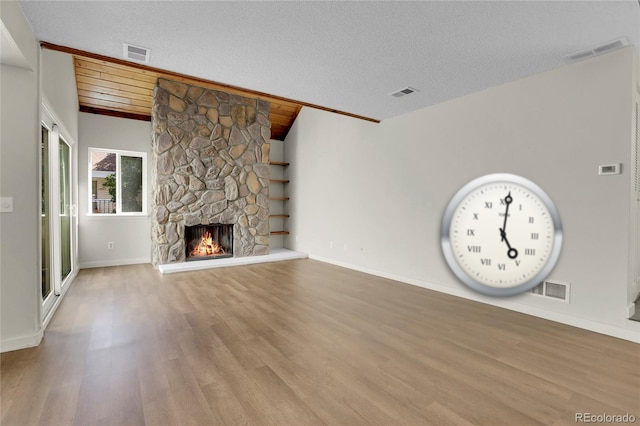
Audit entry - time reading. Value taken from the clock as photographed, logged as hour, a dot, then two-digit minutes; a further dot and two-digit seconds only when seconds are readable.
5.01
